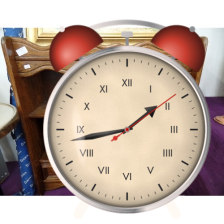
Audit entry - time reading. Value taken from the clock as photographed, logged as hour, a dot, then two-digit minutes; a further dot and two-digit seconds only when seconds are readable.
1.43.09
